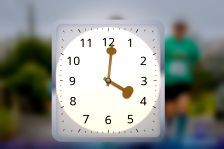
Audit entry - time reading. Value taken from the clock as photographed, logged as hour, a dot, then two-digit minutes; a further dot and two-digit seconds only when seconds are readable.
4.01
